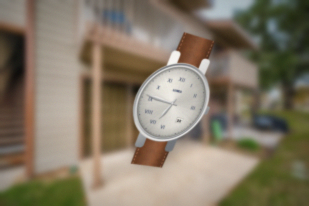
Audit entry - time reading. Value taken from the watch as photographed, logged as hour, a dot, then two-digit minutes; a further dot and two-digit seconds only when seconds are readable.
6.46
